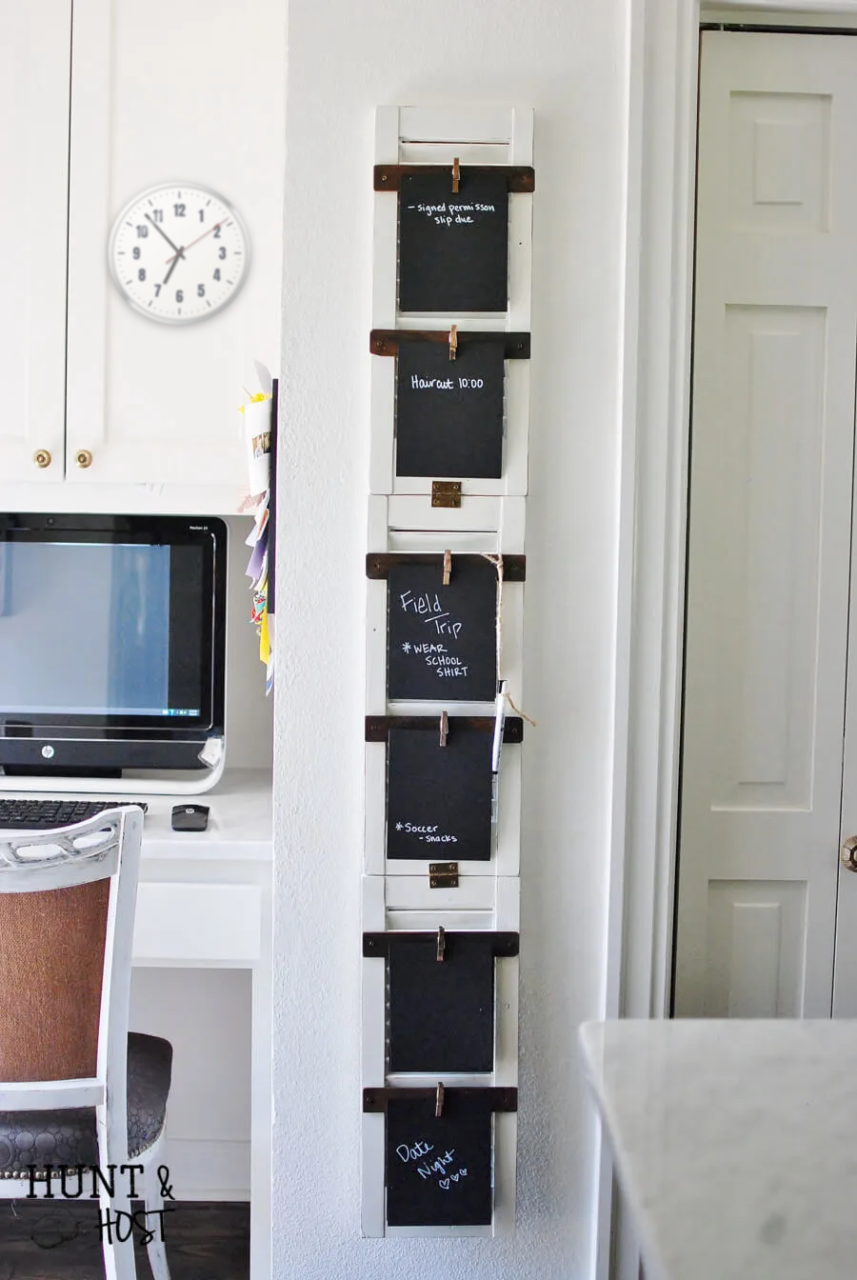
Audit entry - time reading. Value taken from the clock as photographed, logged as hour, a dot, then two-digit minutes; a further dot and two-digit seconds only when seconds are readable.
6.53.09
